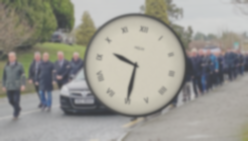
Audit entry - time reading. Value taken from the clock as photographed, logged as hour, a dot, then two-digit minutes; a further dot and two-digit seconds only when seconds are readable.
9.30
